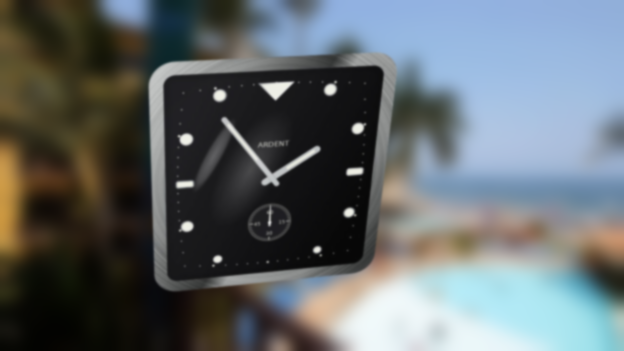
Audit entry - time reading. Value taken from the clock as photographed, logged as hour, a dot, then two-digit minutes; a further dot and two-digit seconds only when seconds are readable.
1.54
